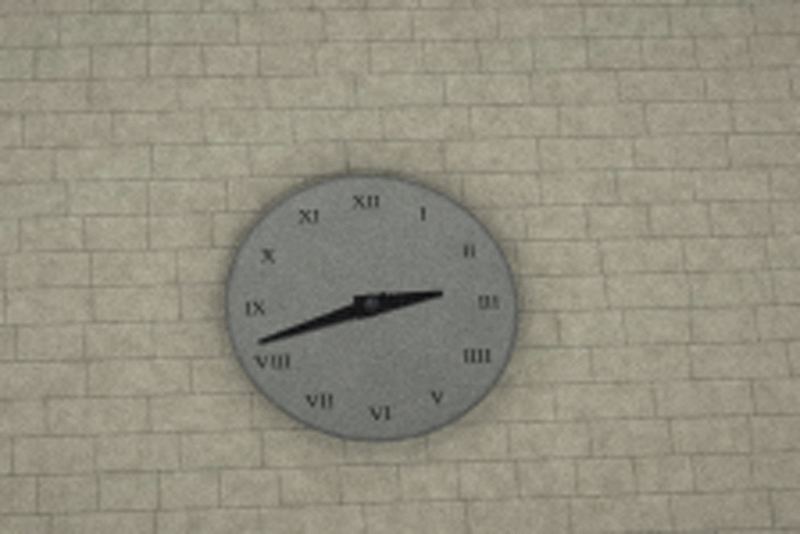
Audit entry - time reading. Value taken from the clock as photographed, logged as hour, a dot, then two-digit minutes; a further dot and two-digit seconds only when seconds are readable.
2.42
